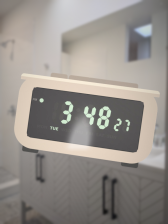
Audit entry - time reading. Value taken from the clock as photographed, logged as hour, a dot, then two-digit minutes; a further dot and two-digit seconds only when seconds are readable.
3.48.27
